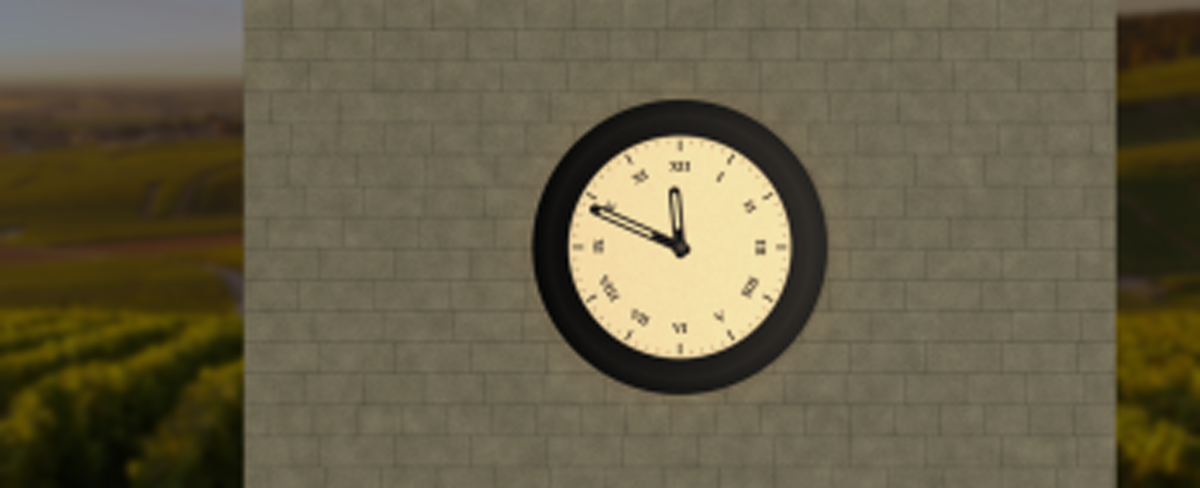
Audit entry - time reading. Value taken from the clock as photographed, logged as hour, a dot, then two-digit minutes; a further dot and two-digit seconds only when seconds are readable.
11.49
